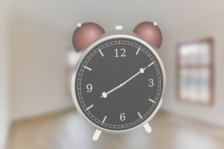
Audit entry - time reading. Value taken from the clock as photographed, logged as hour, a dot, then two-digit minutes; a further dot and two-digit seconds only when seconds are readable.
8.10
